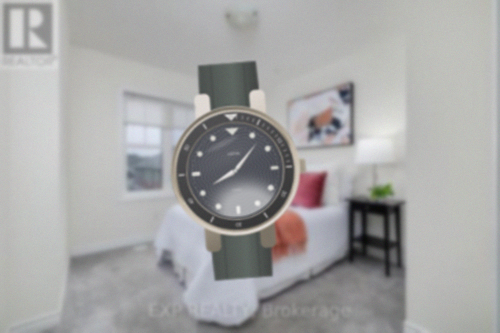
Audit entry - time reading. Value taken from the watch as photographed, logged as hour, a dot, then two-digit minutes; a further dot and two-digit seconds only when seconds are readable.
8.07
